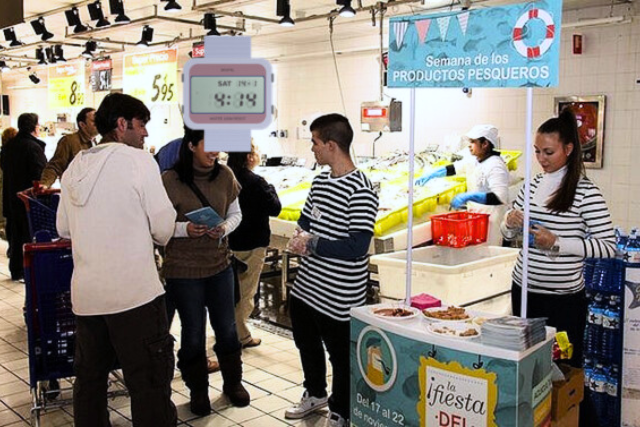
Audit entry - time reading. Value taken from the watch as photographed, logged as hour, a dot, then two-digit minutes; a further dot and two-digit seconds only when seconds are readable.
4.14
